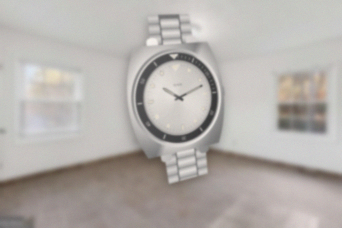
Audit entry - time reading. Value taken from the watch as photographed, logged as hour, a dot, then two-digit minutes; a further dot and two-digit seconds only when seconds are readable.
10.12
